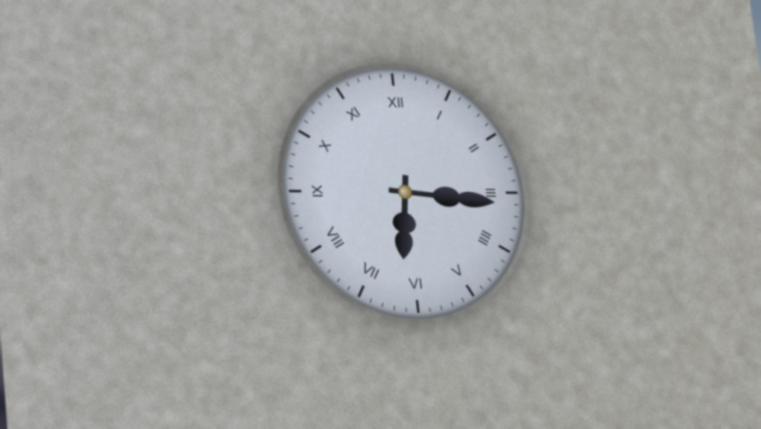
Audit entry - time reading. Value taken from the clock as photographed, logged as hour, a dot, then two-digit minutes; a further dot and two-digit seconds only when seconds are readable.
6.16
